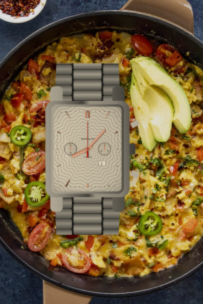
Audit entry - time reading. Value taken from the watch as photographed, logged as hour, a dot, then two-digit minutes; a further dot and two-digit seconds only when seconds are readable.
8.07
